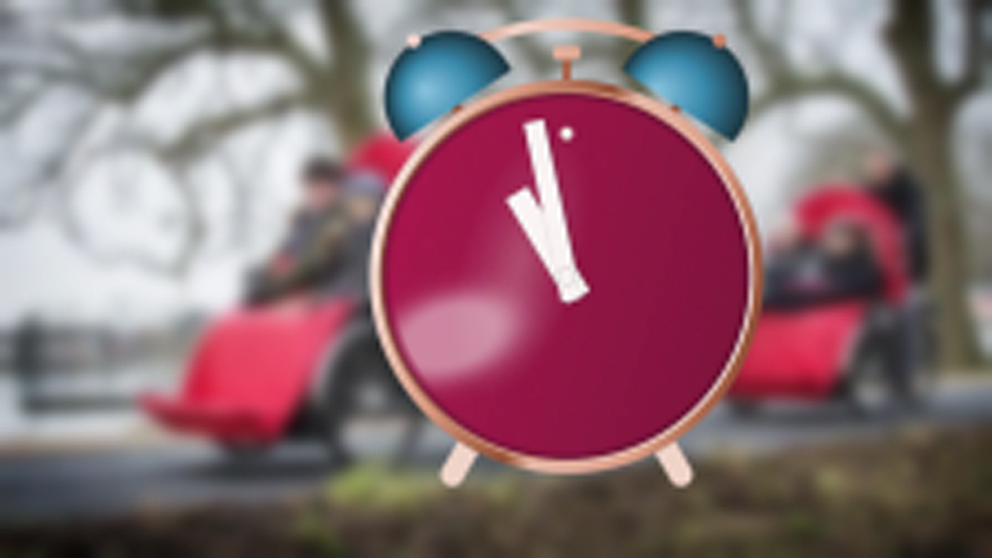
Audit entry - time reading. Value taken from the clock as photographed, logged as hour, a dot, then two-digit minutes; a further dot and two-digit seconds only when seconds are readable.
10.58
